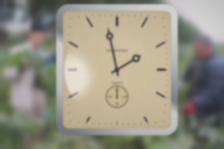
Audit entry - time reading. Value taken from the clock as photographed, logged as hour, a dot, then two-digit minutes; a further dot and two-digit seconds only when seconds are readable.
1.58
